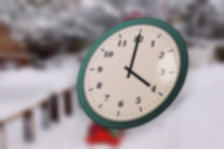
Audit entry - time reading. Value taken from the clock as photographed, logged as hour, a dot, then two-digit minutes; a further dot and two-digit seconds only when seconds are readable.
4.00
